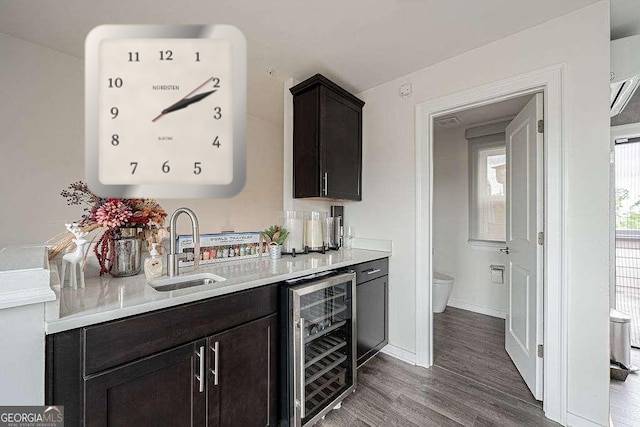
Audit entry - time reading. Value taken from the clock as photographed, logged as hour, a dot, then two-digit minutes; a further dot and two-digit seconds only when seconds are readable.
2.11.09
